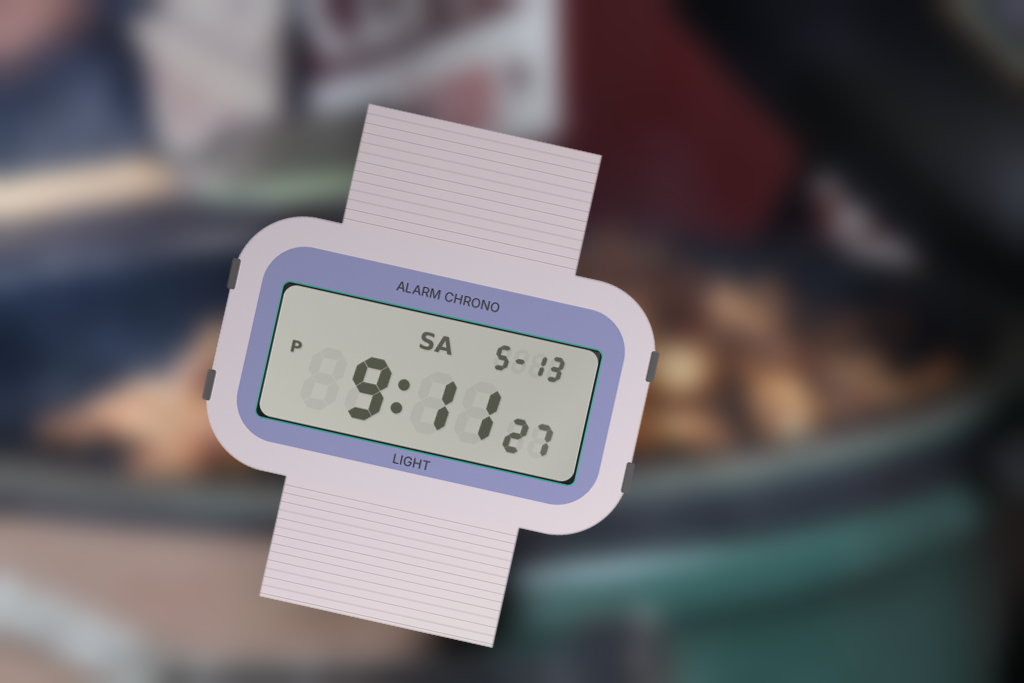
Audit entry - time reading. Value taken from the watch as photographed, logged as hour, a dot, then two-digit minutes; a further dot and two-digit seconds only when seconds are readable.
9.11.27
